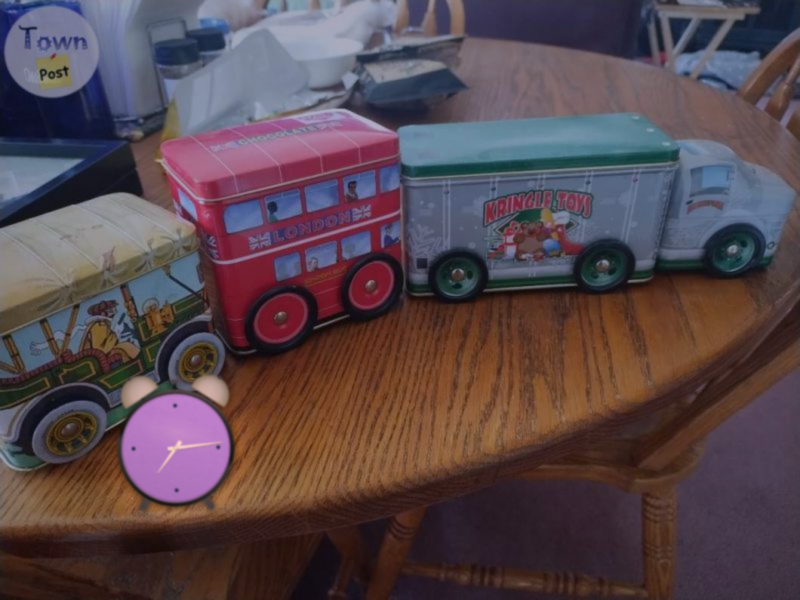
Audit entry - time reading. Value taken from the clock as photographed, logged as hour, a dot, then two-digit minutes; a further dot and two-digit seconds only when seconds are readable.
7.14
